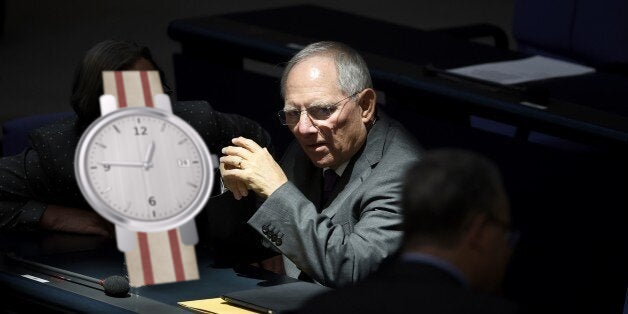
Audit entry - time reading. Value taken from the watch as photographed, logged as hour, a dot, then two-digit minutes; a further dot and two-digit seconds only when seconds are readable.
12.46
